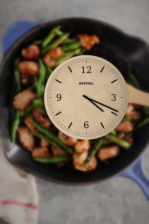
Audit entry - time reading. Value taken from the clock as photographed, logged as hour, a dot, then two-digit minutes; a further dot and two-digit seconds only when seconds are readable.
4.19
